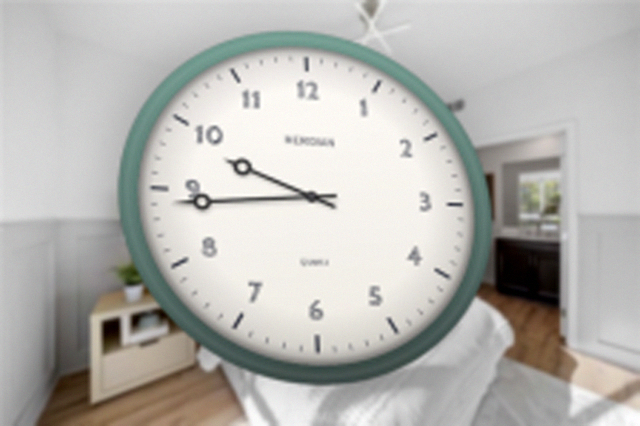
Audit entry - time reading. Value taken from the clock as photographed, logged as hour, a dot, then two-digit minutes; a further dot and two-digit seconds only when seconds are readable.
9.44
